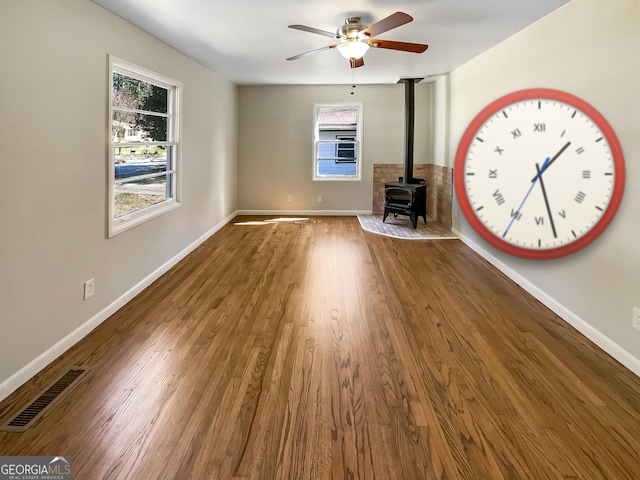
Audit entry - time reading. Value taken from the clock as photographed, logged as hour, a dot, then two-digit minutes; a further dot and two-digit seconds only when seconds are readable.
1.27.35
